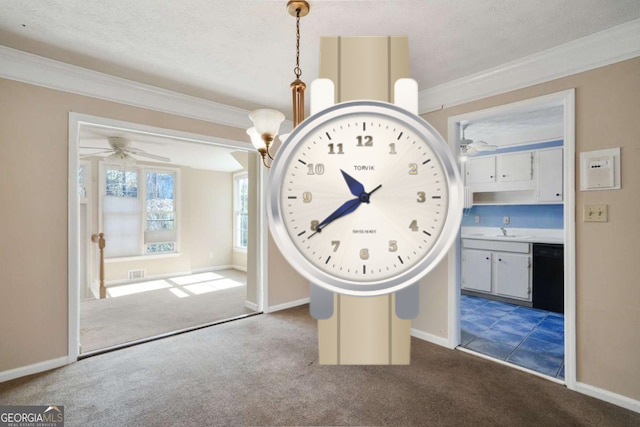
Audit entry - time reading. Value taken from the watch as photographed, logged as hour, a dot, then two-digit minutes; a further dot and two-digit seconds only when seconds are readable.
10.39.39
